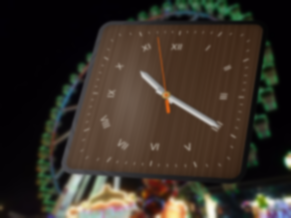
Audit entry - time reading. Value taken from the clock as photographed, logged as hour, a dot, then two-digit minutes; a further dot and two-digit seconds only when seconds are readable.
10.19.57
